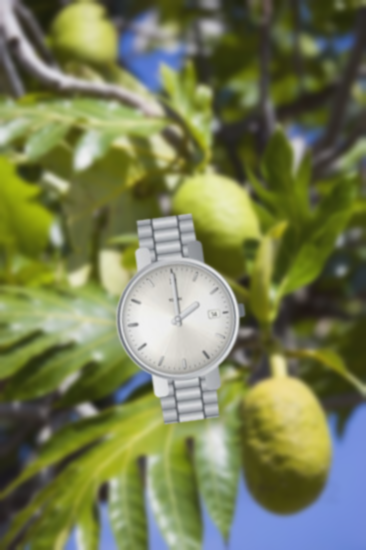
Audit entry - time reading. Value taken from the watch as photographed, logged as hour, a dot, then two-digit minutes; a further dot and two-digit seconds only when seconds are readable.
2.00
